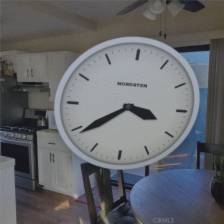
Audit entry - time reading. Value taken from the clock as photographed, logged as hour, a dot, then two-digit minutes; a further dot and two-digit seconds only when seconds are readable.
3.39
